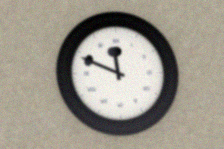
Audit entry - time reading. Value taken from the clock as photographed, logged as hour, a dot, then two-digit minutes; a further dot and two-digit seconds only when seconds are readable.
11.49
